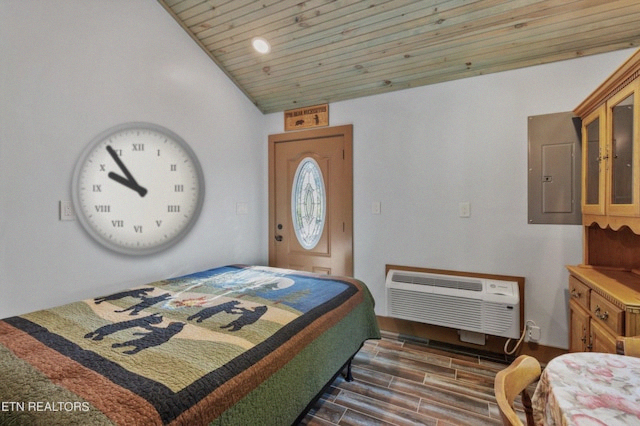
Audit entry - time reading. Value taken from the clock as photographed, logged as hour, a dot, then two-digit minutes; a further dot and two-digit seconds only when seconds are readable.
9.54
